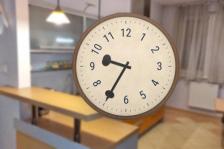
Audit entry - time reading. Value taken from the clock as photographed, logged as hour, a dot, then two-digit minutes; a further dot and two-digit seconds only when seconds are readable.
9.35
